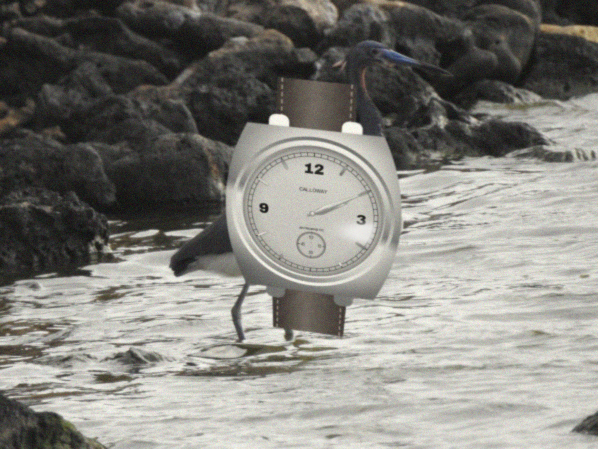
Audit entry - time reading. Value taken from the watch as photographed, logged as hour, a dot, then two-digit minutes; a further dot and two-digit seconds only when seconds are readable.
2.10
